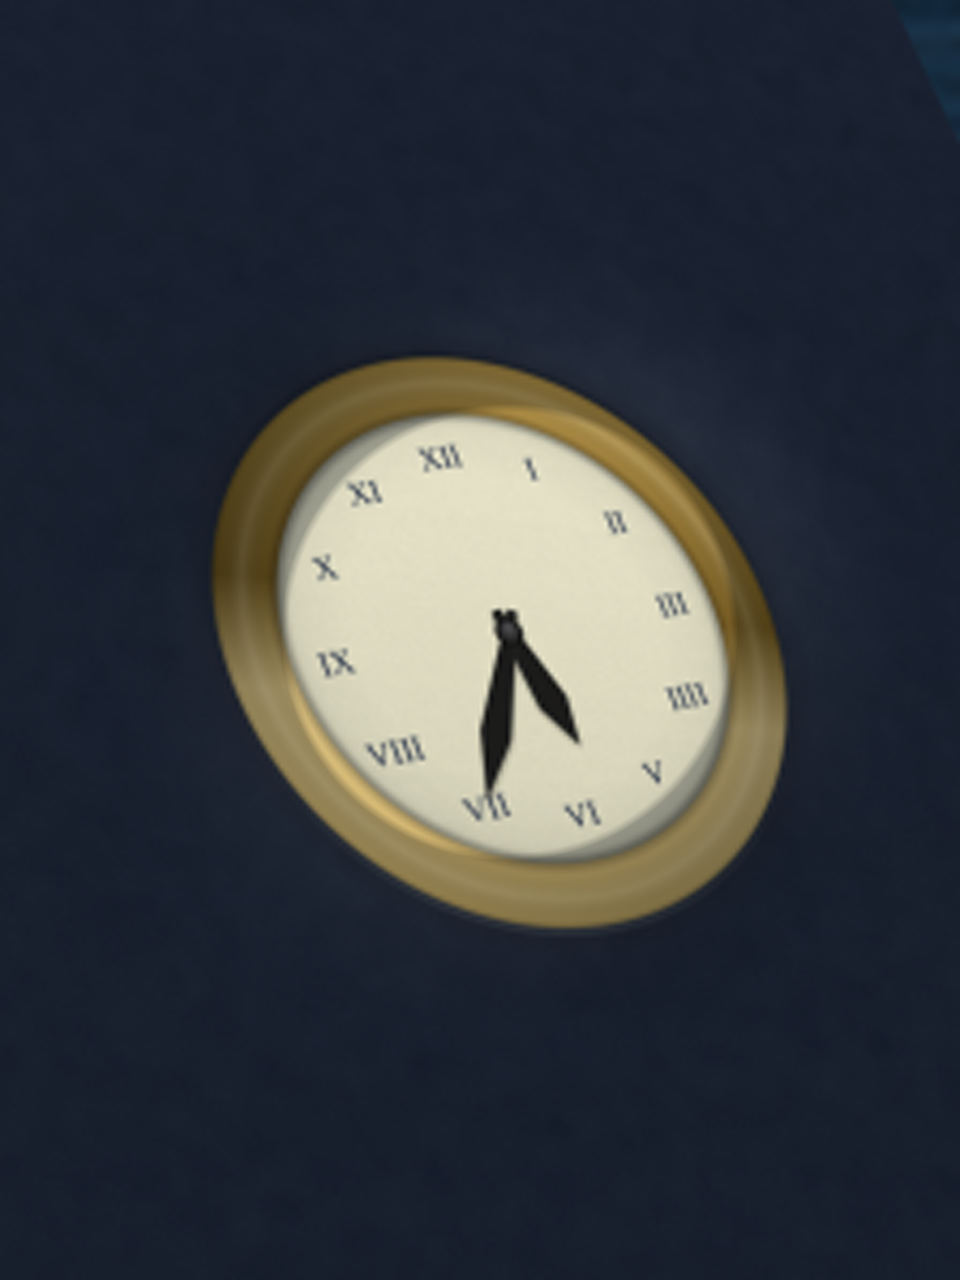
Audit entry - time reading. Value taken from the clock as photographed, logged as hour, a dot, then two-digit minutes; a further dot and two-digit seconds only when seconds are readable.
5.35
